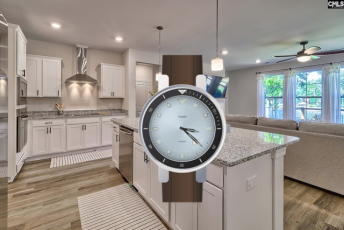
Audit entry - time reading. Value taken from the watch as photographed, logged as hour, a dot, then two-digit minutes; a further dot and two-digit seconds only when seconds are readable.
3.22
